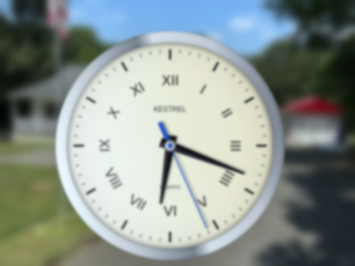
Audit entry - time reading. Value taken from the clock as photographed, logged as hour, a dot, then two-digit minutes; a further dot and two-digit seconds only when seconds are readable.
6.18.26
